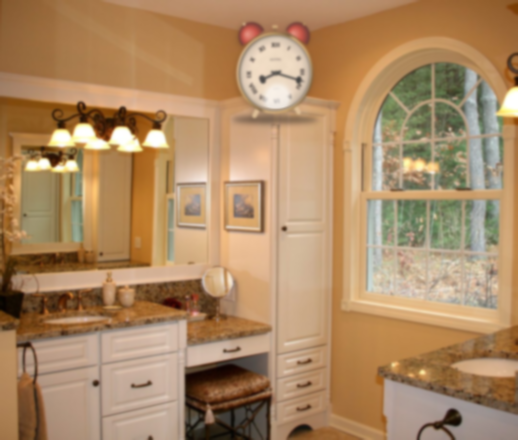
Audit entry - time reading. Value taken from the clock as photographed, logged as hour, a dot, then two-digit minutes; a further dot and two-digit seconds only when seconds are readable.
8.18
